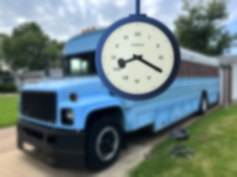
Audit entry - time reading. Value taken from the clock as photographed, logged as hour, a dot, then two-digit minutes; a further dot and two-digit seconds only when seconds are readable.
8.20
